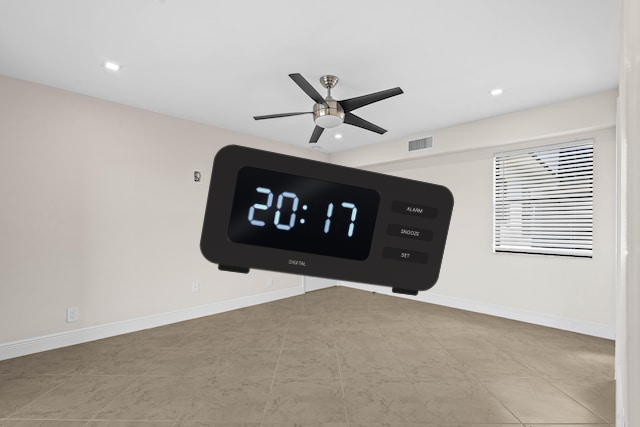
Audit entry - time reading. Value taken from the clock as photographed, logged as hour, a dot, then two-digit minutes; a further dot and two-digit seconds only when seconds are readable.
20.17
